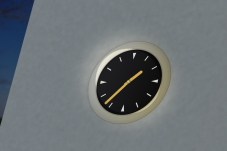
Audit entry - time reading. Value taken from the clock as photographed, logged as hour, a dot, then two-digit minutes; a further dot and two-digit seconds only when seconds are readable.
1.37
